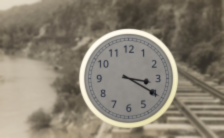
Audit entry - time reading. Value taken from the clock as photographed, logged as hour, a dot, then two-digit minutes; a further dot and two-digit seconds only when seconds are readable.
3.20
